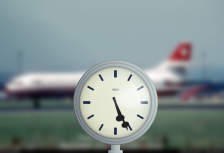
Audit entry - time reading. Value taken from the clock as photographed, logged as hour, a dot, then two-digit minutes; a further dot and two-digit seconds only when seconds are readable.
5.26
